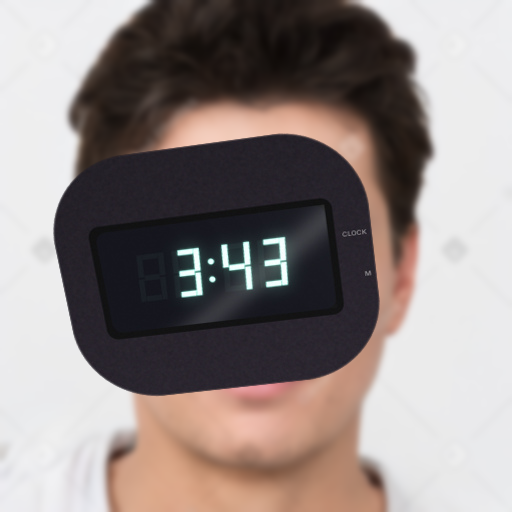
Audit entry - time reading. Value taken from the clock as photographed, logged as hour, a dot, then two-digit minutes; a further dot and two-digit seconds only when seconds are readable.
3.43
